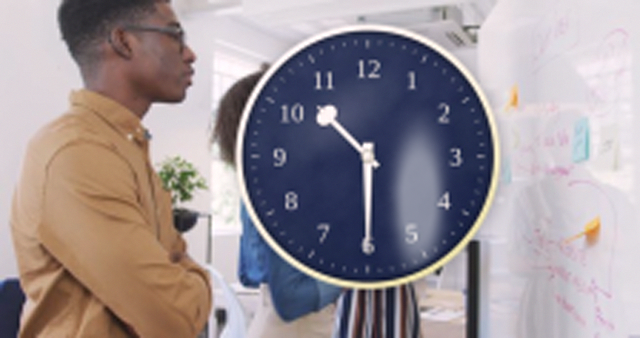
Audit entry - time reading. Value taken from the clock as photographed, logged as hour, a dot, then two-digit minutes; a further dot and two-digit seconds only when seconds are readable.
10.30
